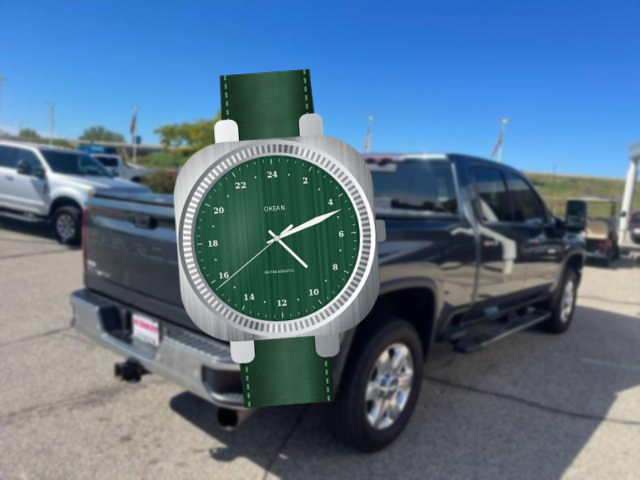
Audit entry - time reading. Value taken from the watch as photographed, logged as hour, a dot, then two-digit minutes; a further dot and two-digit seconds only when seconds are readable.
9.11.39
